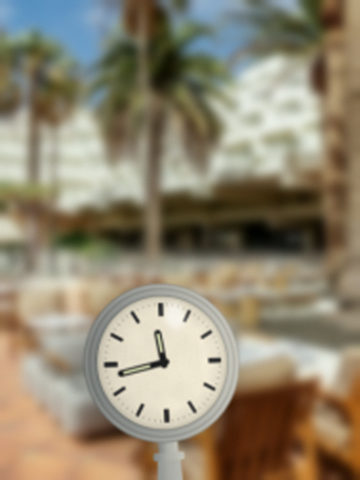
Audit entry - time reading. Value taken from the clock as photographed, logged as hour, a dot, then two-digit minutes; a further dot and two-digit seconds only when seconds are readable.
11.43
